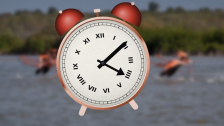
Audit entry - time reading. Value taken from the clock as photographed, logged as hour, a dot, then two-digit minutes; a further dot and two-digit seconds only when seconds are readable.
4.09
